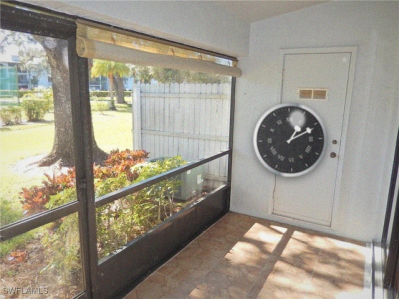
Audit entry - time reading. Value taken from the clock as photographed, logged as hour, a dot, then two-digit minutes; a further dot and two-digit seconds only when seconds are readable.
1.11
